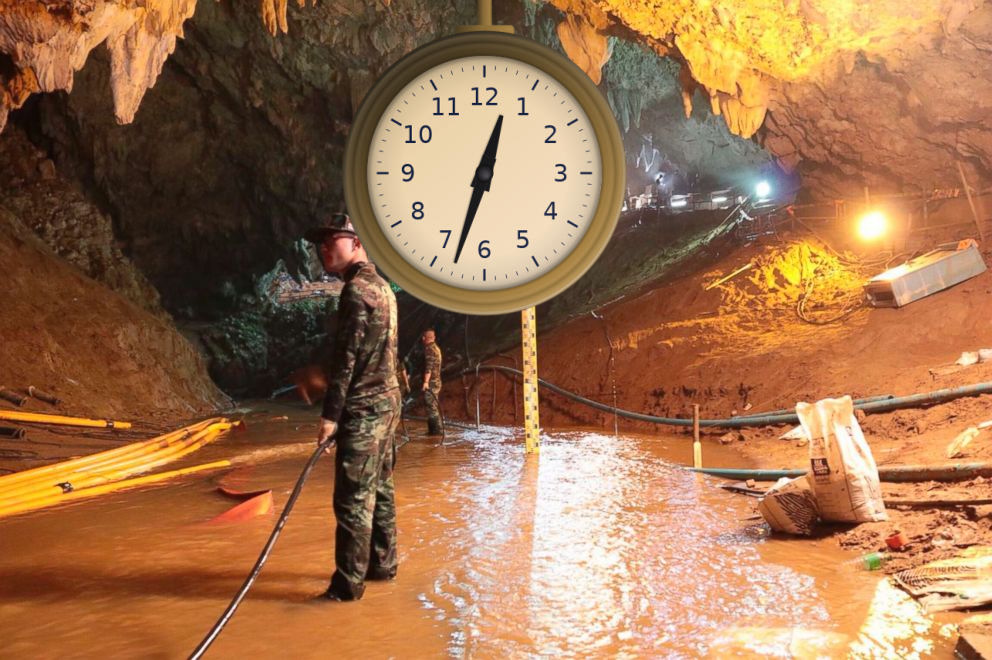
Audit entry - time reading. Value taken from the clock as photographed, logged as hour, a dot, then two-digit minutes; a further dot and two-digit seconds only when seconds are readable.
12.33
